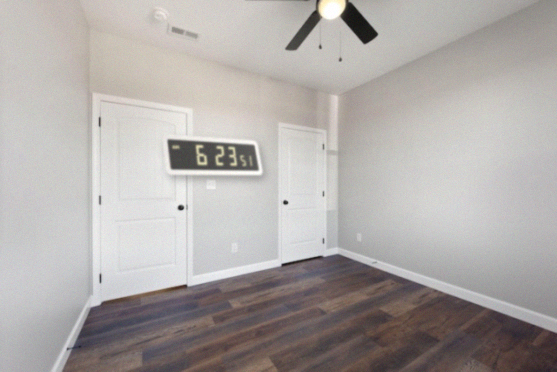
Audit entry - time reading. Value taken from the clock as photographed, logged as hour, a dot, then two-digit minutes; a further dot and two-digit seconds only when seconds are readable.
6.23
